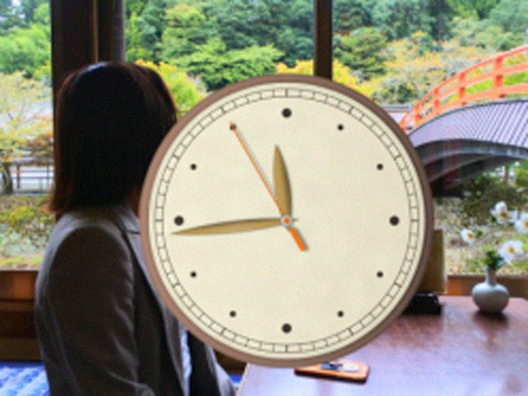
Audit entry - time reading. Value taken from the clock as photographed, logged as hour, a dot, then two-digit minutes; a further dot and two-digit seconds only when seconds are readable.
11.43.55
